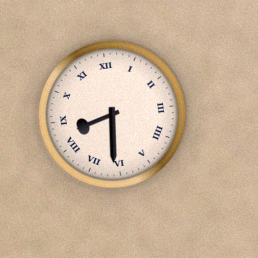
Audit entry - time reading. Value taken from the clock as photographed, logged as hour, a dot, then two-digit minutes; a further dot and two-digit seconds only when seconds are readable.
8.31
